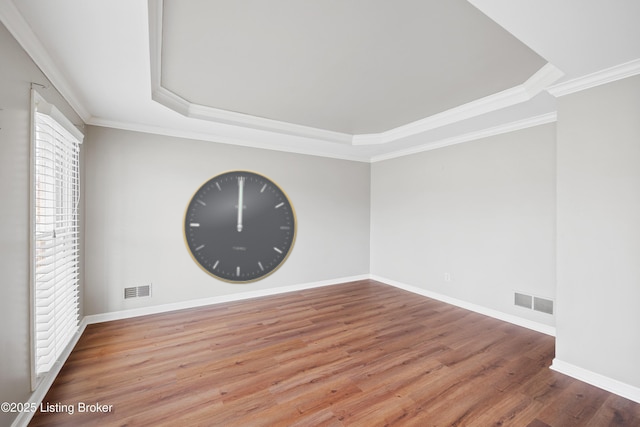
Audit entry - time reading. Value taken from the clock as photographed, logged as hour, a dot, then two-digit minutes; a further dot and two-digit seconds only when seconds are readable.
12.00
